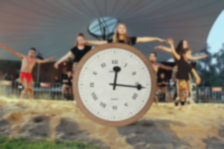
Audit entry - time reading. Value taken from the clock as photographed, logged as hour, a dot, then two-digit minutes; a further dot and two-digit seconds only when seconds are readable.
12.16
